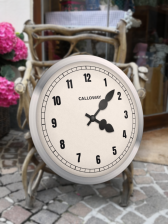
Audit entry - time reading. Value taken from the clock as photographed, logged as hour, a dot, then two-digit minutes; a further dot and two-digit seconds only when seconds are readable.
4.08
